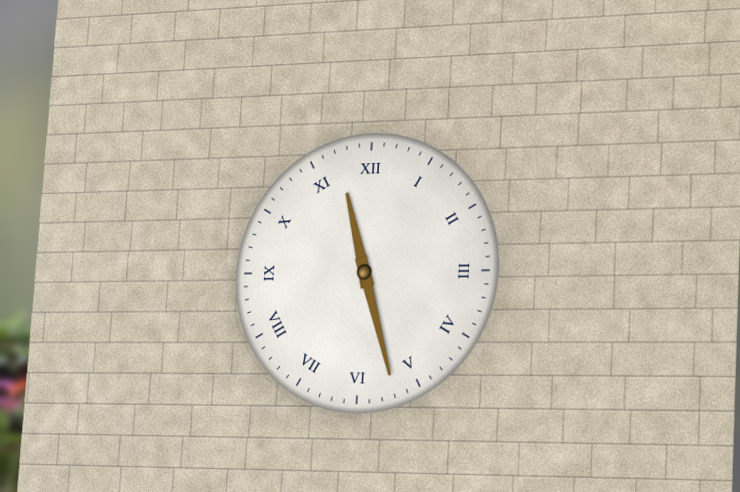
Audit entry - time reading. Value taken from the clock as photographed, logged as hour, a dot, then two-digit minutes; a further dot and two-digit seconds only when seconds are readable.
11.27
